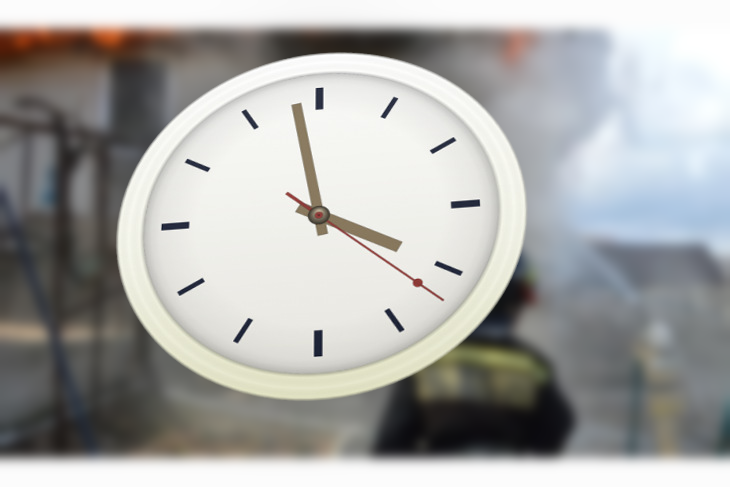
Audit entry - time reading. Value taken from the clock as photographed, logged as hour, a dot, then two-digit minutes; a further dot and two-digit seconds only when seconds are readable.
3.58.22
